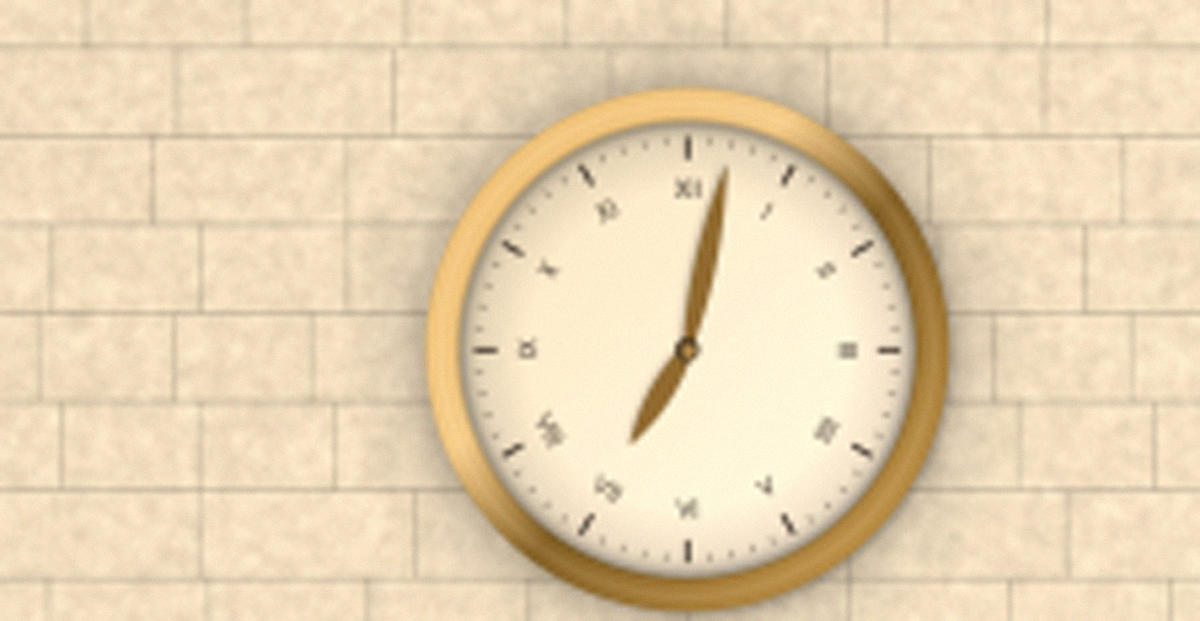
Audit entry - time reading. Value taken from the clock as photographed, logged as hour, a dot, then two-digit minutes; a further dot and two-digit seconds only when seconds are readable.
7.02
